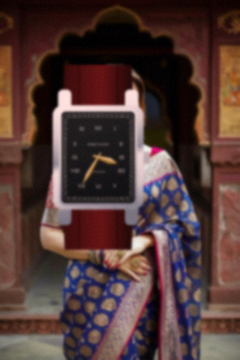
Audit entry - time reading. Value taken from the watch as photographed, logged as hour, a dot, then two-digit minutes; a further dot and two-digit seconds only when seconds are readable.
3.35
